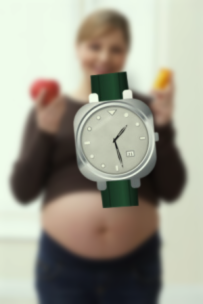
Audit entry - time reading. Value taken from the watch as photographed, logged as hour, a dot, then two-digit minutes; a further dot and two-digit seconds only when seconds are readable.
1.28
